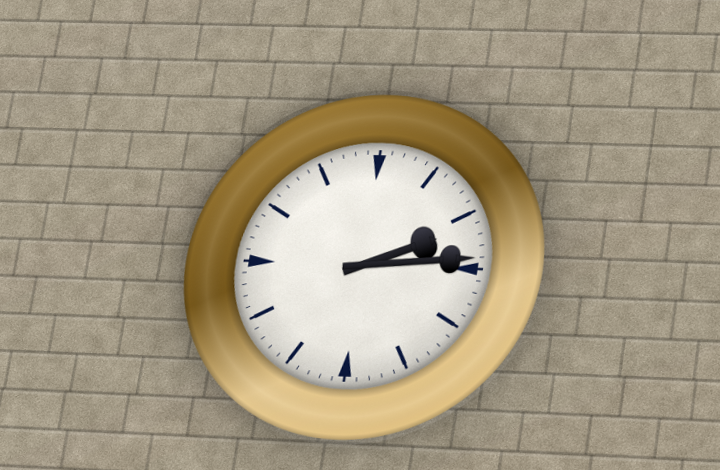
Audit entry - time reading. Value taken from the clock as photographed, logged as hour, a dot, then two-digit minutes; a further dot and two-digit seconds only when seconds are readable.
2.14
